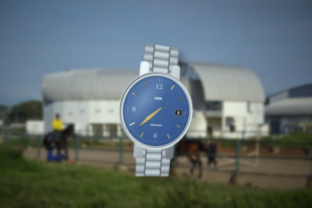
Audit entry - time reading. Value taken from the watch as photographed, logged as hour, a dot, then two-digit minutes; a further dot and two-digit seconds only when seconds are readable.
7.38
